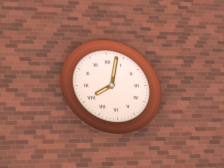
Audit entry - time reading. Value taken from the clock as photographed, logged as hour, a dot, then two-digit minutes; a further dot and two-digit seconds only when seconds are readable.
8.03
